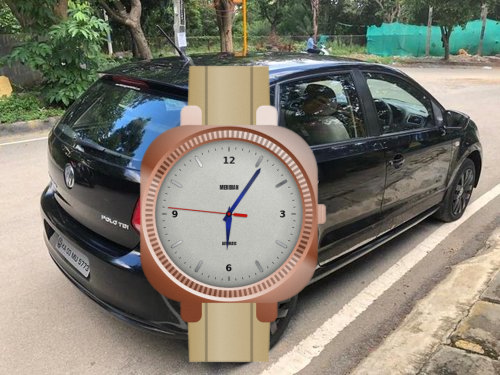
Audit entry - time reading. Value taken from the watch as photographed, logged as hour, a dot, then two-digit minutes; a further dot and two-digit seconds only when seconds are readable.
6.05.46
